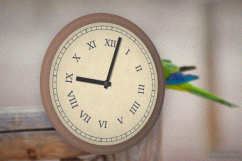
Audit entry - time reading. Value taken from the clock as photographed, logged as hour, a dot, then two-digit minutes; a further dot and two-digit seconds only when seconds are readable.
9.02
